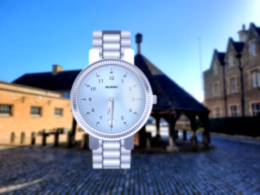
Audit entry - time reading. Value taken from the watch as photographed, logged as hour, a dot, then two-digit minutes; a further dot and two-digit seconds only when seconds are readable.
6.30
